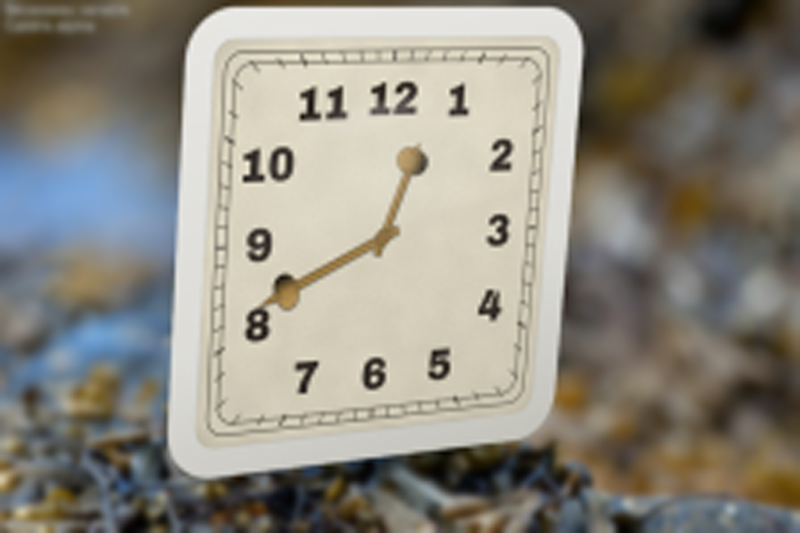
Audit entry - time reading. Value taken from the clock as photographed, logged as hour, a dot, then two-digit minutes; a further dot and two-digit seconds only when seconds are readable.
12.41
